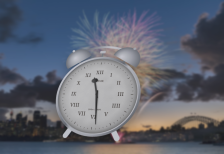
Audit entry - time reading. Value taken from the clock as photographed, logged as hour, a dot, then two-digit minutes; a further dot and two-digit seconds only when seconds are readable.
11.29
